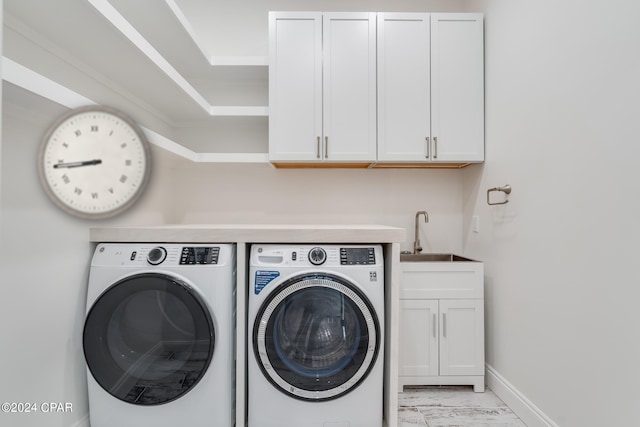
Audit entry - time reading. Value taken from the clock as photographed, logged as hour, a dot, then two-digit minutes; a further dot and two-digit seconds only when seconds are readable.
8.44
